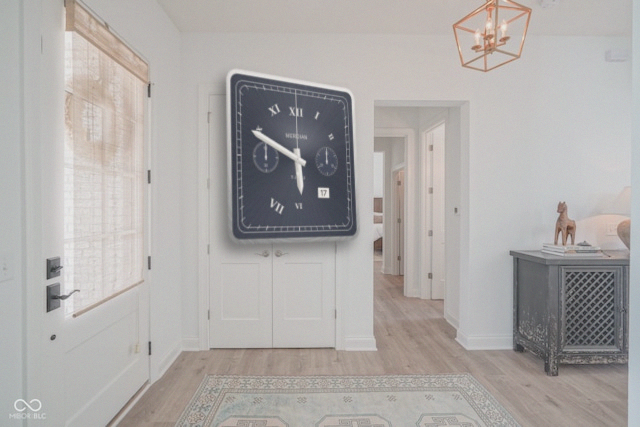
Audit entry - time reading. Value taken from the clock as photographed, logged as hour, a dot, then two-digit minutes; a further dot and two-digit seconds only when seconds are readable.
5.49
